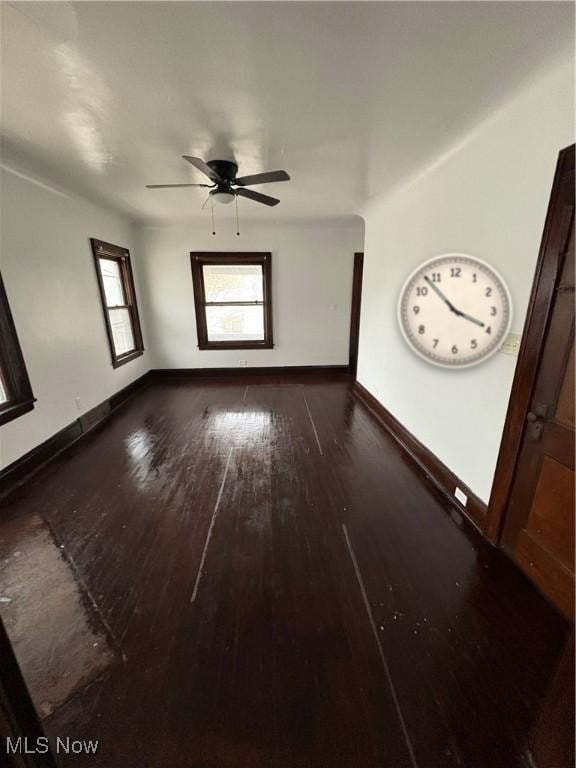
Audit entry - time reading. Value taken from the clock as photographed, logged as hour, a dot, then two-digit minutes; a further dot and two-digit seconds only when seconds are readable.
3.53
